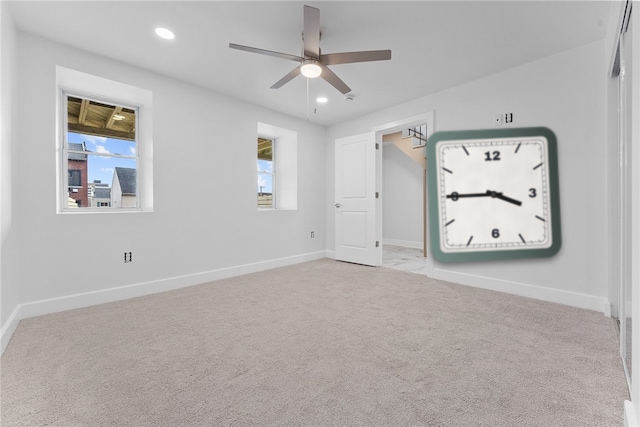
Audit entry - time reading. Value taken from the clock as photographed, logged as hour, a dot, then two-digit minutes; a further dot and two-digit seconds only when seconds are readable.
3.45
